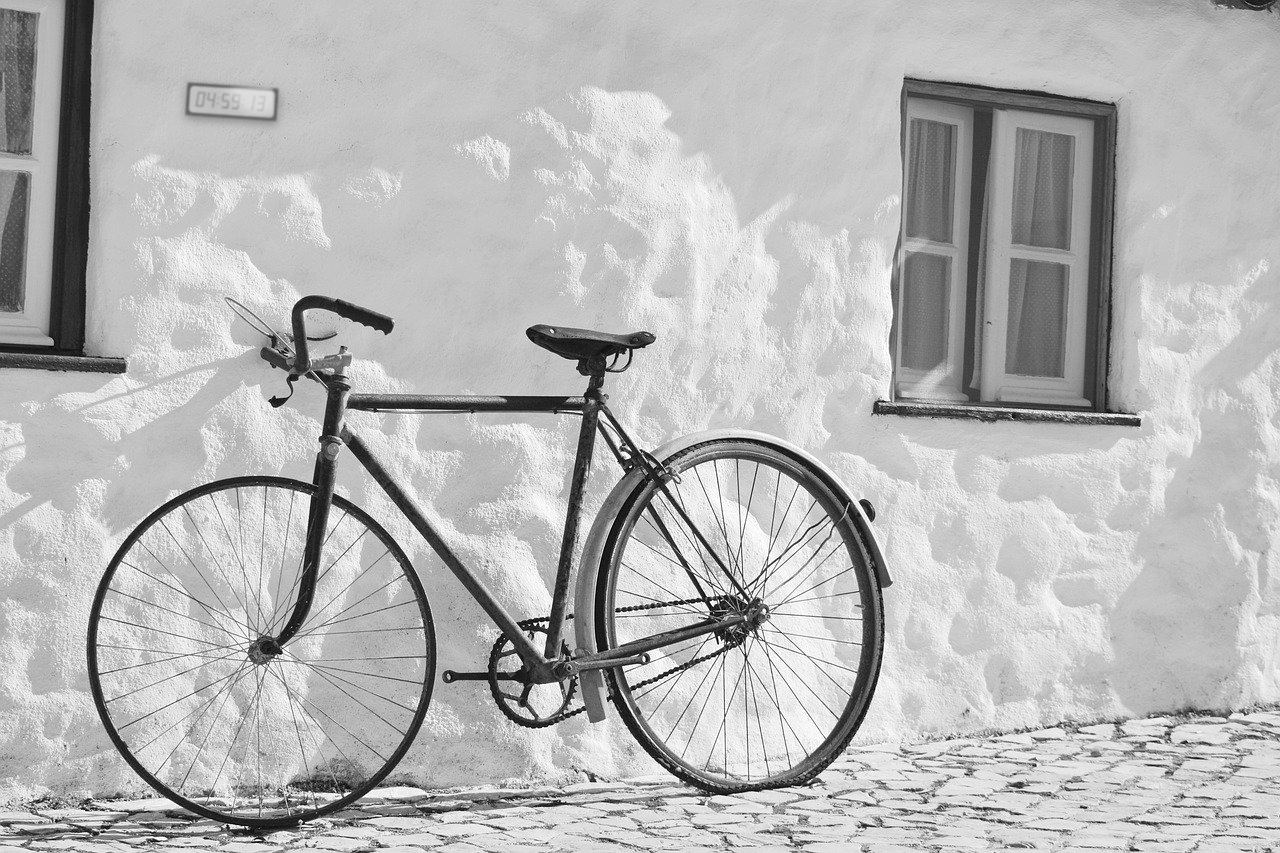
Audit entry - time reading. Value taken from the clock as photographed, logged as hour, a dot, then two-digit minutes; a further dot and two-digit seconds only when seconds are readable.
4.59.13
